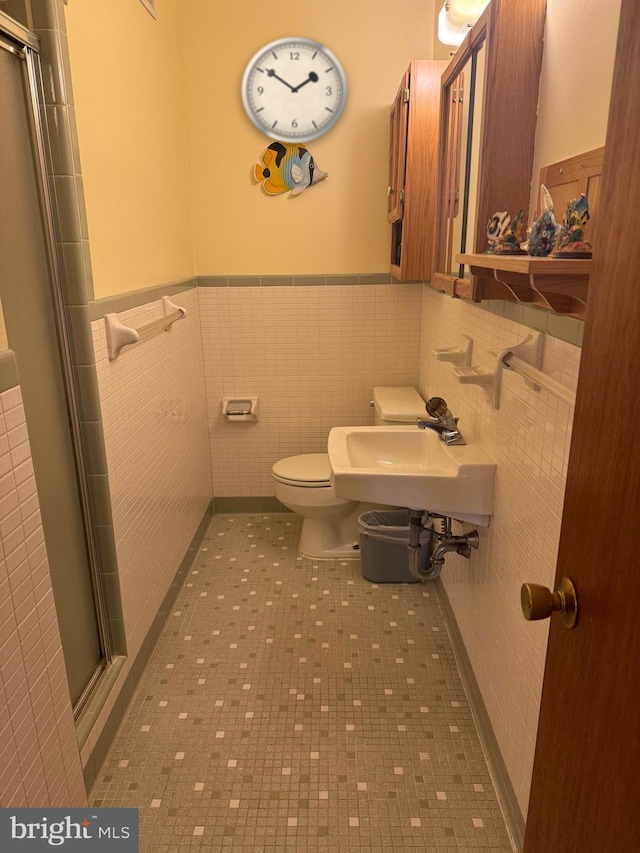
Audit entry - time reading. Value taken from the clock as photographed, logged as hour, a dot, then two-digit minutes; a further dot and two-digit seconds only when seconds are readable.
1.51
